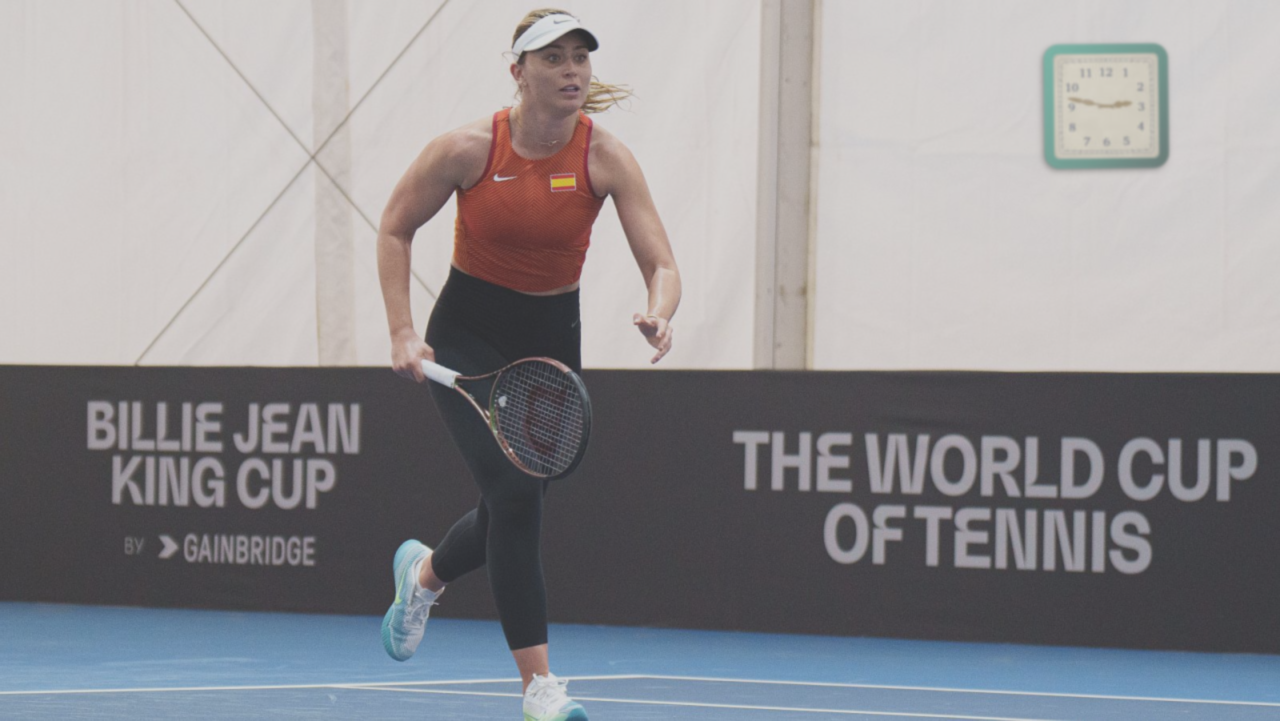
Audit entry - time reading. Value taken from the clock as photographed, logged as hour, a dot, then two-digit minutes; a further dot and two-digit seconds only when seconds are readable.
2.47
